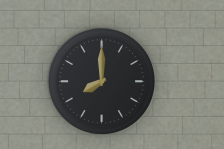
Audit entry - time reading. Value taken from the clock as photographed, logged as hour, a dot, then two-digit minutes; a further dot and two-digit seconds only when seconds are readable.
8.00
